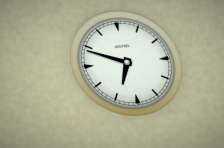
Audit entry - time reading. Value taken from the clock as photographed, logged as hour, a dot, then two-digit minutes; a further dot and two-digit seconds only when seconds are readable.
6.49
